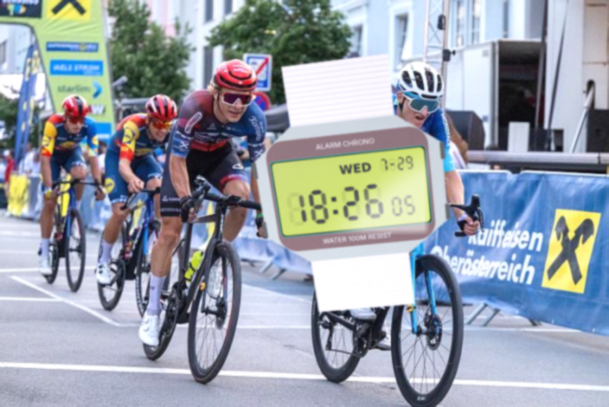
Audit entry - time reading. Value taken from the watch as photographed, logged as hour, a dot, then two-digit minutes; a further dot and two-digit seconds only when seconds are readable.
18.26.05
